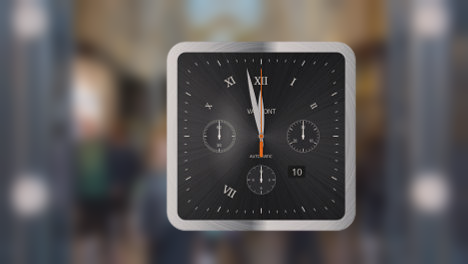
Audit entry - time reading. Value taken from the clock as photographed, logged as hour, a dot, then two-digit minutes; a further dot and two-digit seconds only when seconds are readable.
11.58
